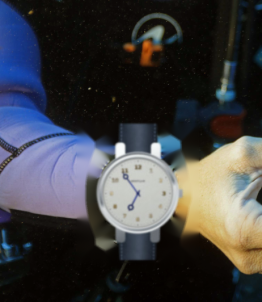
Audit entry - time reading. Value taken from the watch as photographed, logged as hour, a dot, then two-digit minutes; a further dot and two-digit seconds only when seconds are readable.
6.54
